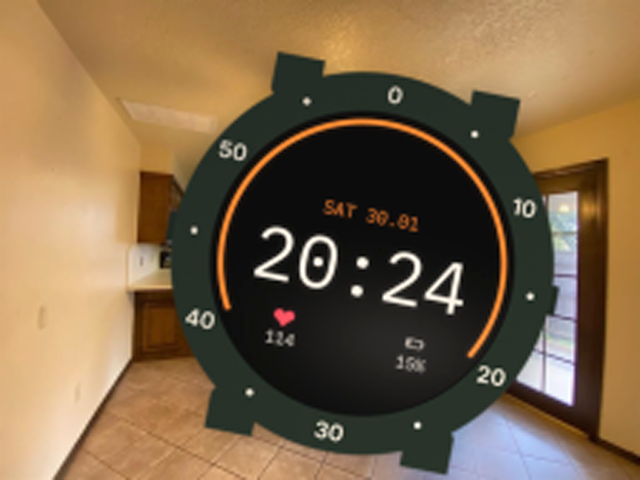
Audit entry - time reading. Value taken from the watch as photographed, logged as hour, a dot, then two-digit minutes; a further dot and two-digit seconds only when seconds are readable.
20.24
